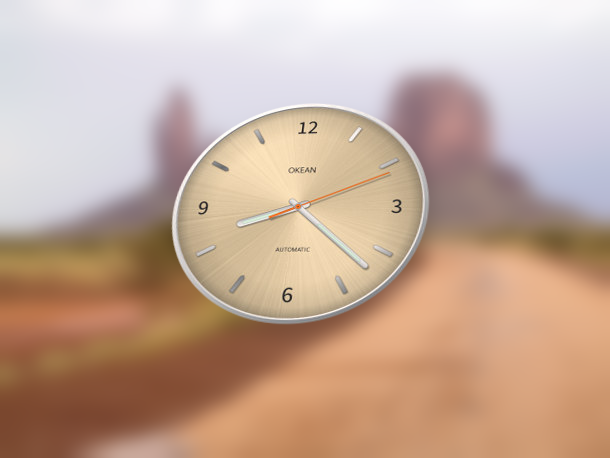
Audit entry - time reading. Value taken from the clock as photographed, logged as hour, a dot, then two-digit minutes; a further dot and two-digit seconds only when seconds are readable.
8.22.11
